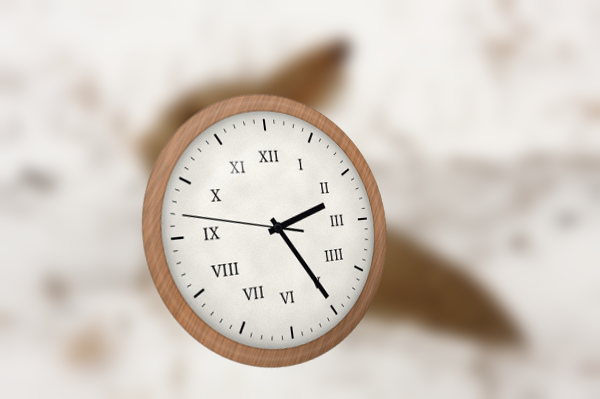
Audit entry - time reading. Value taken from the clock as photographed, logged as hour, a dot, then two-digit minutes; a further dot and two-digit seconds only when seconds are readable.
2.24.47
